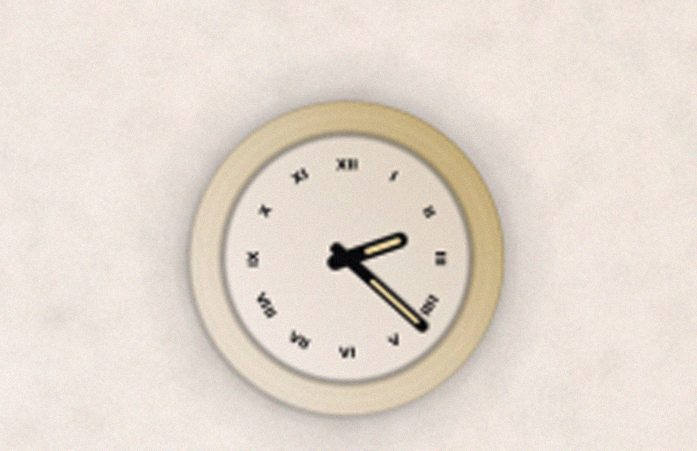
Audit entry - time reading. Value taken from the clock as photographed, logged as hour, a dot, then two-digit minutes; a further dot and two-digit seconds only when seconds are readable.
2.22
